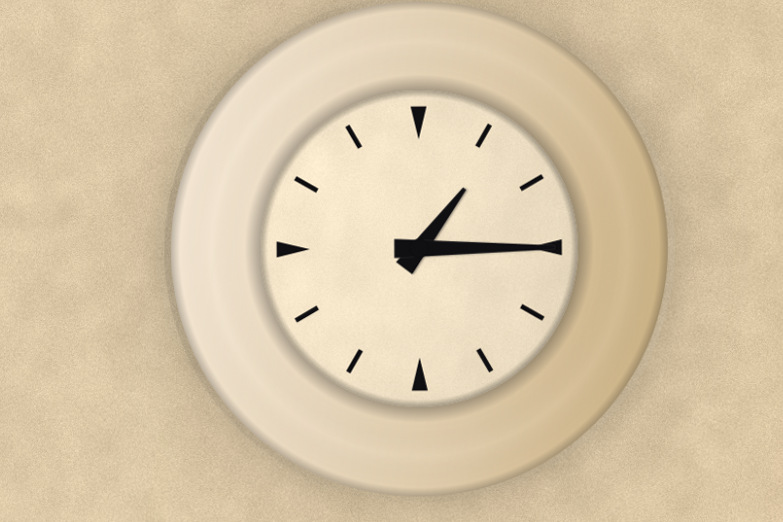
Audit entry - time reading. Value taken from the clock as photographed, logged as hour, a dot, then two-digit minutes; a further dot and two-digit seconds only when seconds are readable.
1.15
